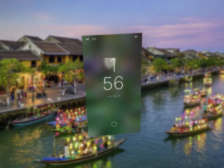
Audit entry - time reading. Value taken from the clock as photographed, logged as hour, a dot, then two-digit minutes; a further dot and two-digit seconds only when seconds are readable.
1.56
